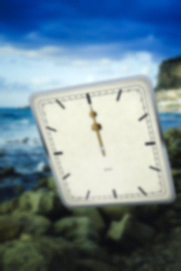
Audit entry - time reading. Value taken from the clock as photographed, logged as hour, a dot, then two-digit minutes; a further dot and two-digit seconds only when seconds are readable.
12.00
